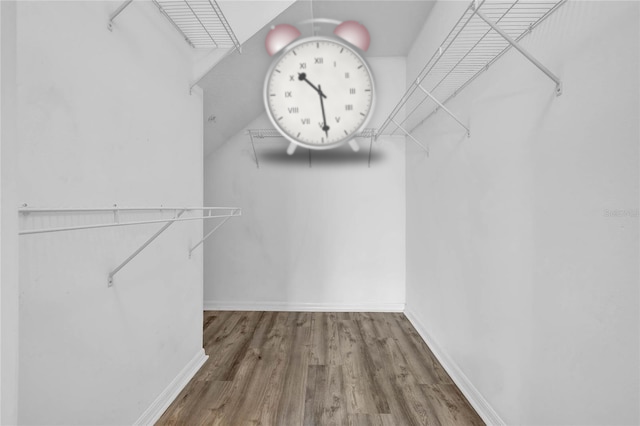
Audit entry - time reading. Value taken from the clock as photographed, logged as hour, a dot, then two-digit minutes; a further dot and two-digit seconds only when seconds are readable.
10.29
